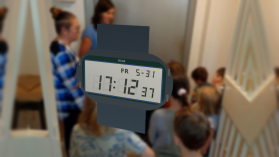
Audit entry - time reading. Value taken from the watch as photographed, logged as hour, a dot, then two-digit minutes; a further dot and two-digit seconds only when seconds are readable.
17.12.37
